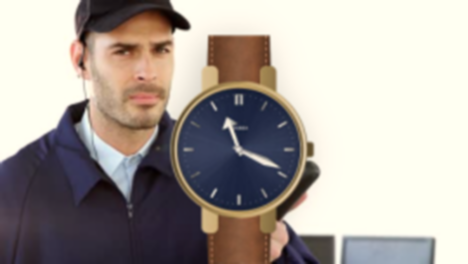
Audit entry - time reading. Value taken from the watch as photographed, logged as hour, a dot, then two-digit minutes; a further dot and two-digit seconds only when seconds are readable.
11.19
